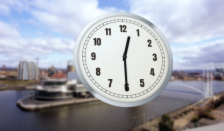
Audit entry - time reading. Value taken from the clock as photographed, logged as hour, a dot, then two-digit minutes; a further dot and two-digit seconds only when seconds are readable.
12.30
